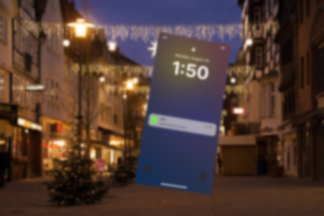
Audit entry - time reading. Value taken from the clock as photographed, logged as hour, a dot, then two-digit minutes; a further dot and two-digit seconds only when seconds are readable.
1.50
